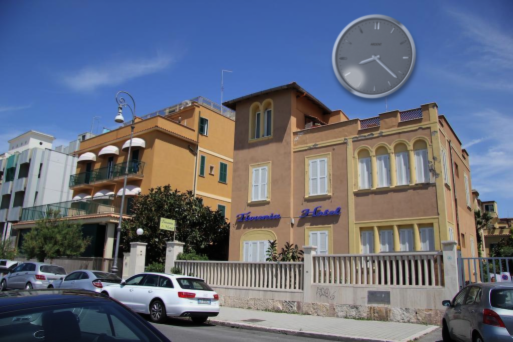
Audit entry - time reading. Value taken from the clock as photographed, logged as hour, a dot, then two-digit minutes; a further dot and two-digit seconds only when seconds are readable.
8.22
